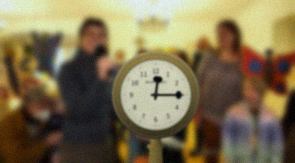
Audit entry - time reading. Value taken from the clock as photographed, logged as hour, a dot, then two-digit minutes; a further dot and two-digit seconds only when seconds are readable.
12.15
